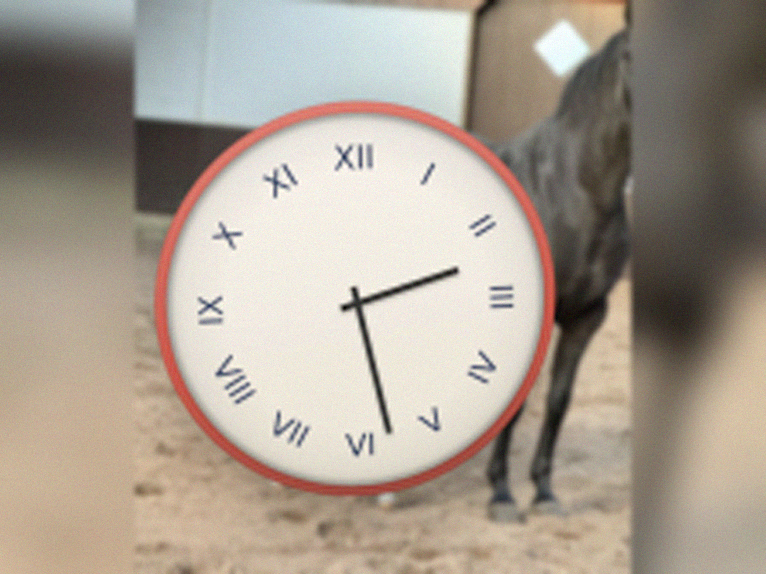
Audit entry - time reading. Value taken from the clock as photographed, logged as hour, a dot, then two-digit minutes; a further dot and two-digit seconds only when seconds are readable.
2.28
